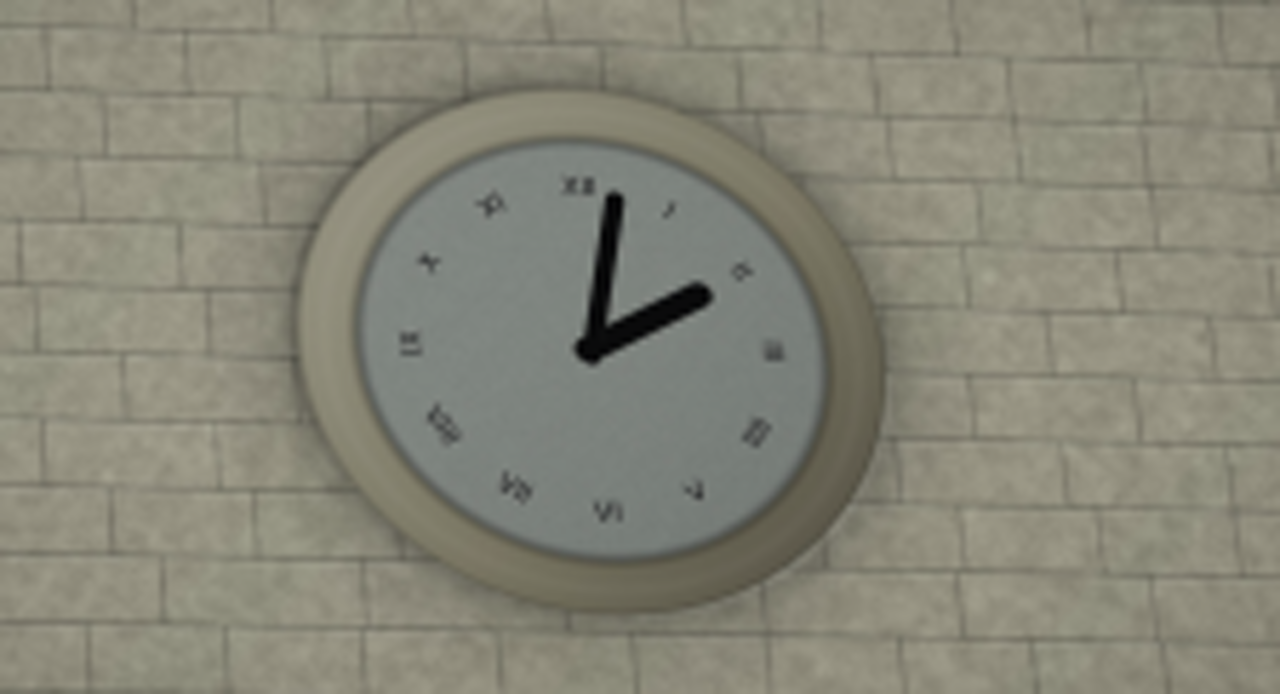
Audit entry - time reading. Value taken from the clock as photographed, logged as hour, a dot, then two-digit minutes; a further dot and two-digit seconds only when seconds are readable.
2.02
